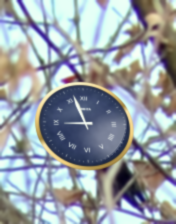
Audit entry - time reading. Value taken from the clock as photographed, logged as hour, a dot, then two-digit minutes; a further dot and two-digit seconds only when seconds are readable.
8.57
